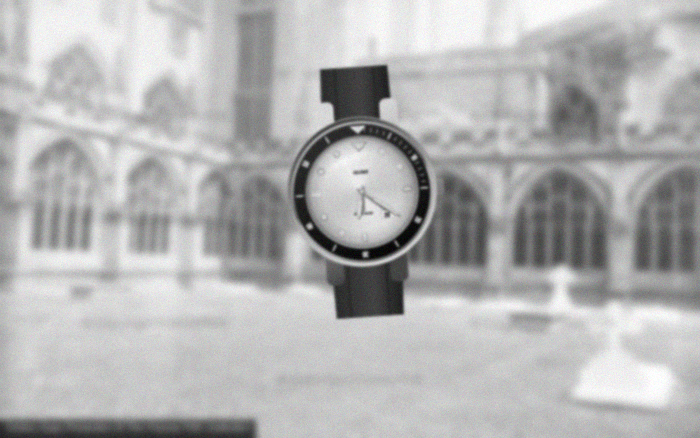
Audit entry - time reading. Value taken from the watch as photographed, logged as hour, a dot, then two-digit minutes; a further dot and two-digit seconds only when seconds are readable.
6.21
